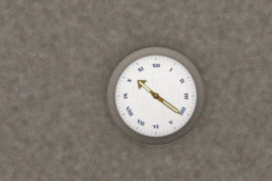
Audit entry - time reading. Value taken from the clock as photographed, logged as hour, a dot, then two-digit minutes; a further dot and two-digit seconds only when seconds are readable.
10.21
